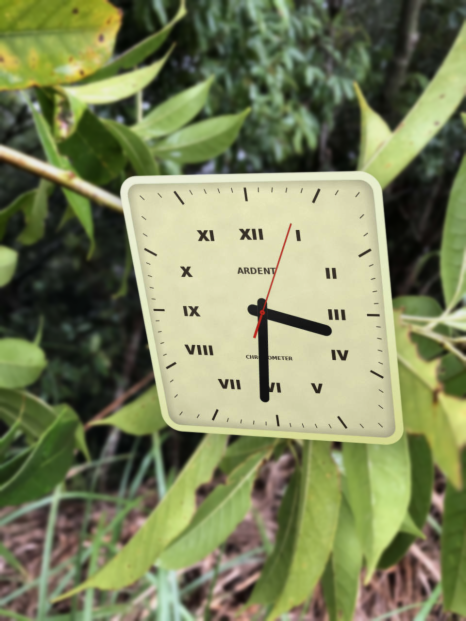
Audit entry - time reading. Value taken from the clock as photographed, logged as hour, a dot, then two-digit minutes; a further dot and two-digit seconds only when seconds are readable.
3.31.04
